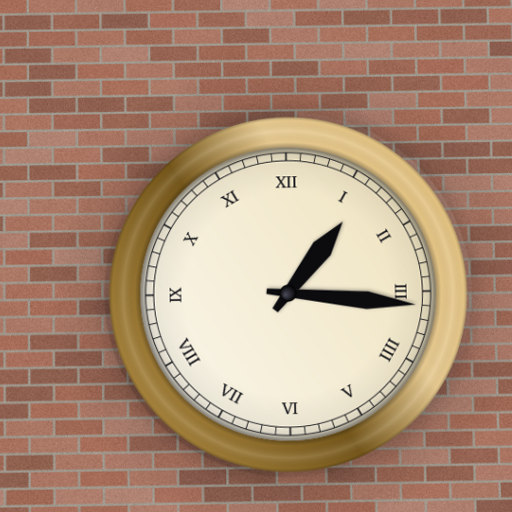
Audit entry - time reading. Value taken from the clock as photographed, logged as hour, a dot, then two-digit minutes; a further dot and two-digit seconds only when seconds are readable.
1.16
